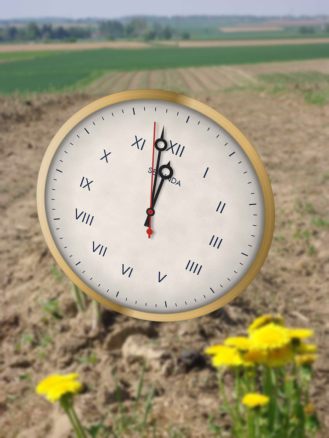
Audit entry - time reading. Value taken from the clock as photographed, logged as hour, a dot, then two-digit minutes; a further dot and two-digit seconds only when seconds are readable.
11.57.57
